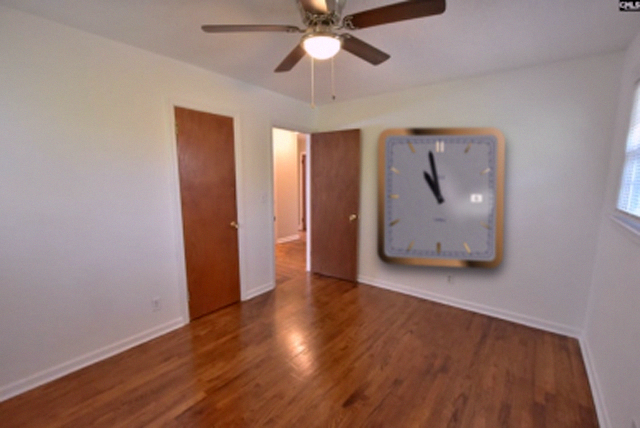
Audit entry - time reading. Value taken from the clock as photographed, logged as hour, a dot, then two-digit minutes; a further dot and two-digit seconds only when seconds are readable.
10.58
